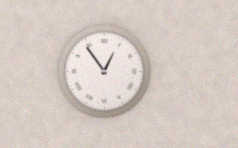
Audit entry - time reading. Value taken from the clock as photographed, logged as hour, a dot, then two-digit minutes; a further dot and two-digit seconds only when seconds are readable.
12.54
